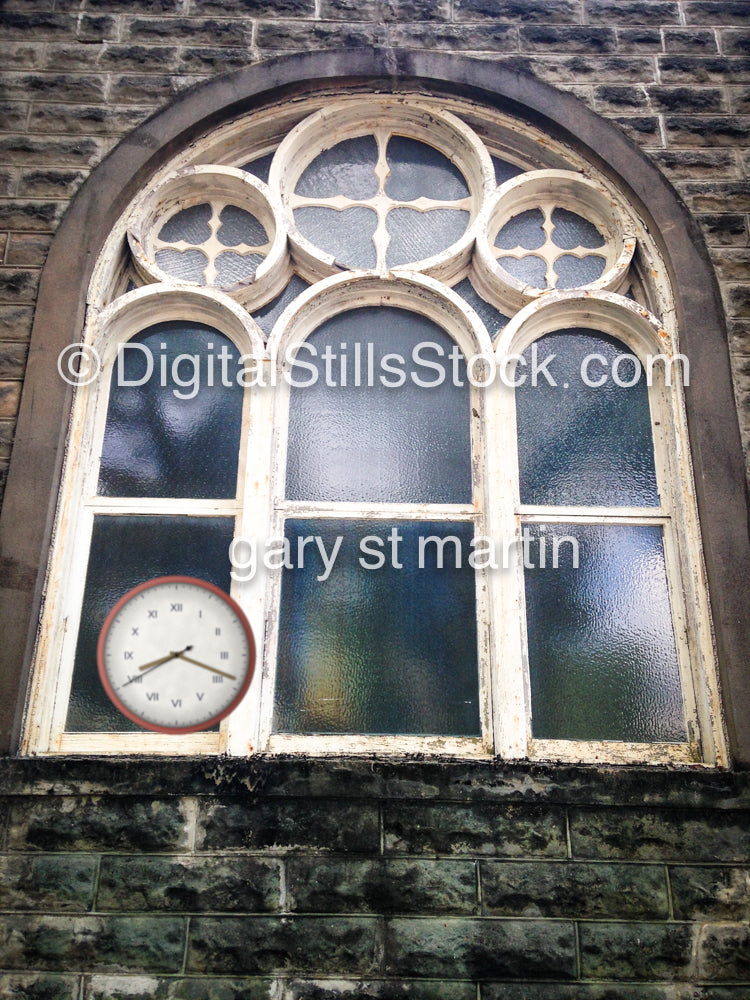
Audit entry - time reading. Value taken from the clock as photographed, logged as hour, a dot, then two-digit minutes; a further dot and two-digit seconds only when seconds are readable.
8.18.40
